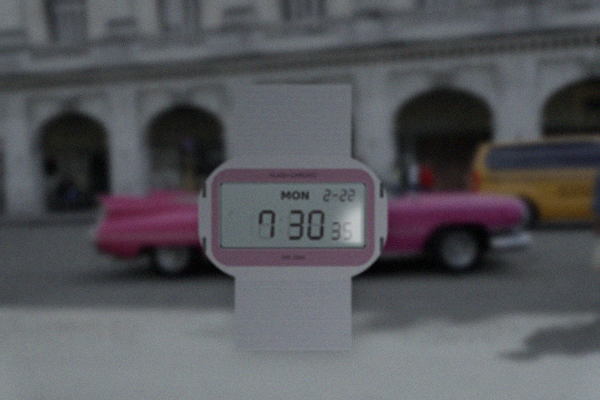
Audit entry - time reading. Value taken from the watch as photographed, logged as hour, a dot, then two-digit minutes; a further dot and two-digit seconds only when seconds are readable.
7.30.35
